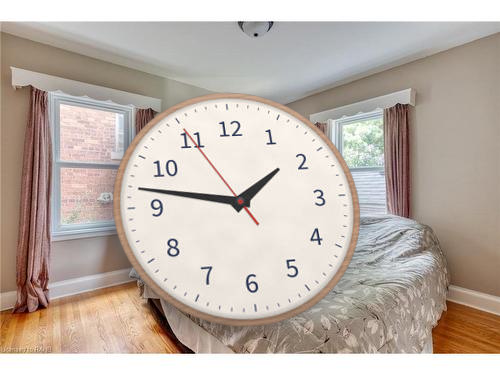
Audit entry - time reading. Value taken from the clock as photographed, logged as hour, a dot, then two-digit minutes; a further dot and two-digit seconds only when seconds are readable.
1.46.55
